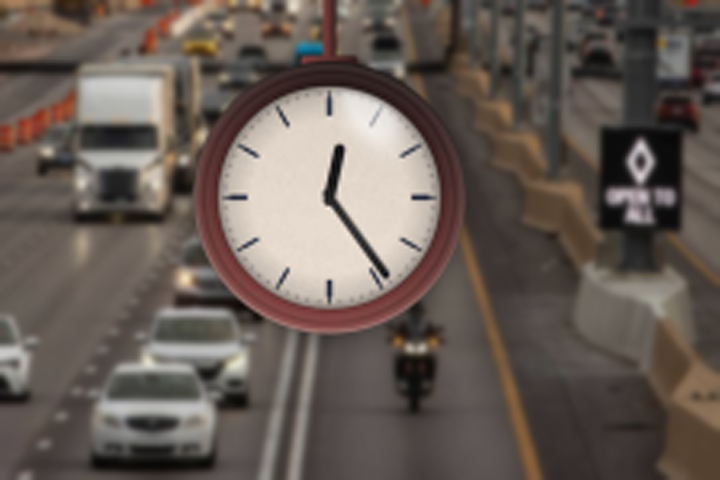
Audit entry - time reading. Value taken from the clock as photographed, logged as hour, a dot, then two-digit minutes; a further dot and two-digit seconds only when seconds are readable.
12.24
